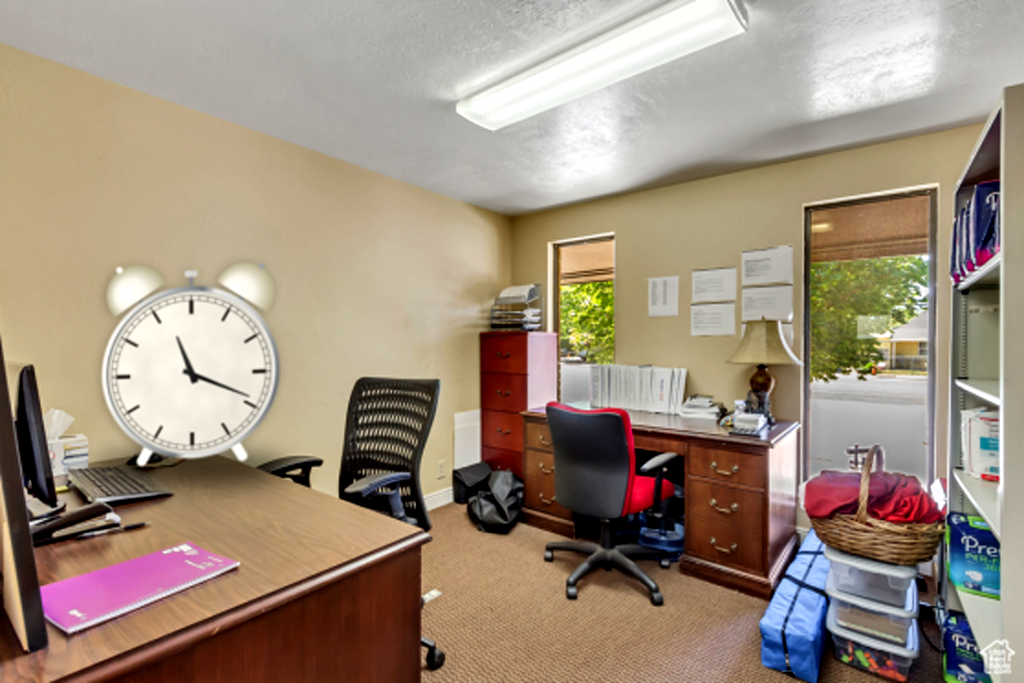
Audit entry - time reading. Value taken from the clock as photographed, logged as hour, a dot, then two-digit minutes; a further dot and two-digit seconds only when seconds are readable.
11.19
